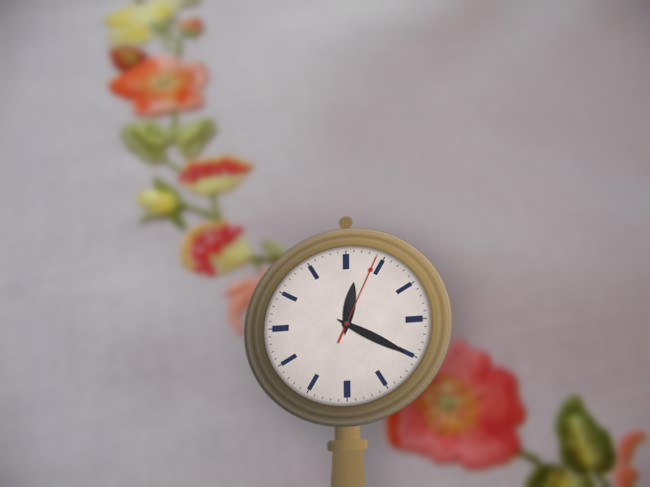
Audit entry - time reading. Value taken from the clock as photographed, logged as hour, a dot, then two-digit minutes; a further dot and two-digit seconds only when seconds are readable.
12.20.04
